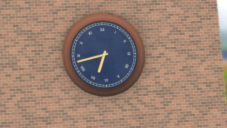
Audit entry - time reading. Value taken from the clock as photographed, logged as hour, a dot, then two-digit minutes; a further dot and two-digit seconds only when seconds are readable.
6.43
